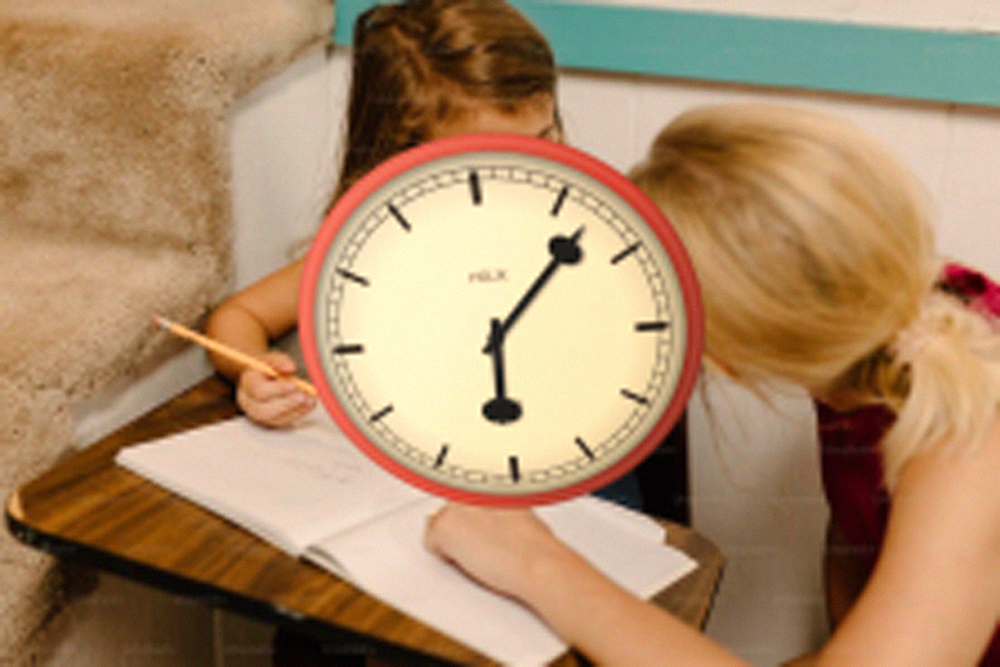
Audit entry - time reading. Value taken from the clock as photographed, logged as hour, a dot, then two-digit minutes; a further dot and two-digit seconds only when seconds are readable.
6.07
